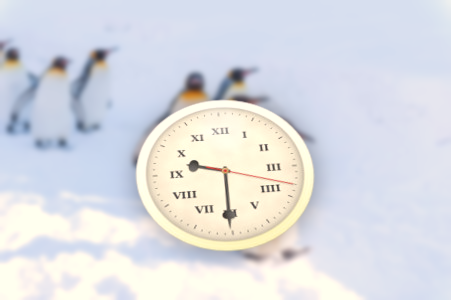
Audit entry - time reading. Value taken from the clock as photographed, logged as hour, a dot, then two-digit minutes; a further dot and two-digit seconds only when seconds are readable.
9.30.18
